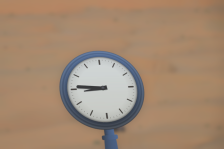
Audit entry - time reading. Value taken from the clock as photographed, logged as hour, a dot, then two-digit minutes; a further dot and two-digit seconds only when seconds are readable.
8.46
